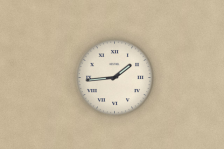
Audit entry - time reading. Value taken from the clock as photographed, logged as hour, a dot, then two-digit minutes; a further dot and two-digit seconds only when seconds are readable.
1.44
